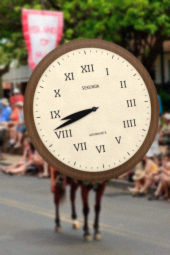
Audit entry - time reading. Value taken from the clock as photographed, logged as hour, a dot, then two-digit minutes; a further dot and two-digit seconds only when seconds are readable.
8.42
